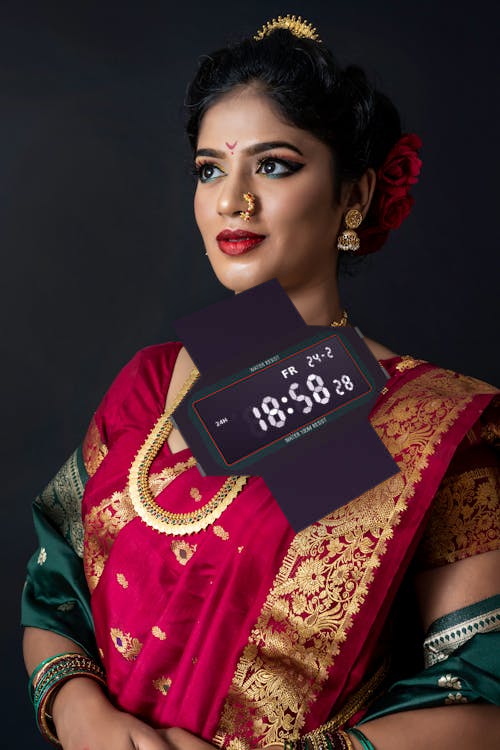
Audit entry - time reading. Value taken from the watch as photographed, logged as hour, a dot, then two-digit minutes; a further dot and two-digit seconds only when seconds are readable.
18.58.28
